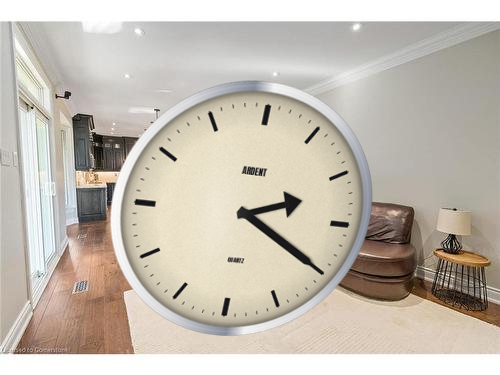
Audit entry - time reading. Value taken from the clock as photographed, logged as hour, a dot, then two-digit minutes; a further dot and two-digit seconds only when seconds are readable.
2.20
